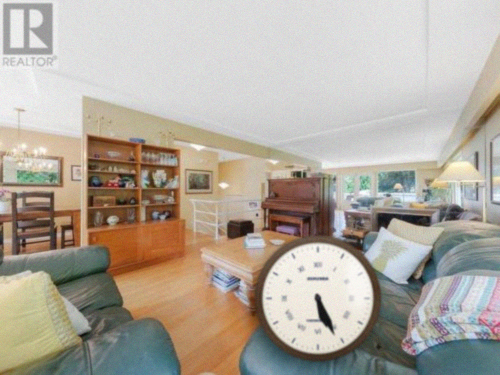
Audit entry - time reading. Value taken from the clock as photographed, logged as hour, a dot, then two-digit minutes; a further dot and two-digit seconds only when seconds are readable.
5.26
